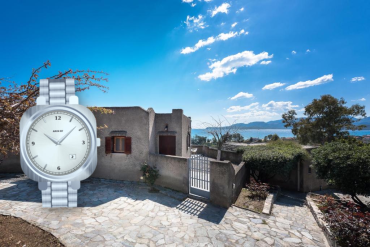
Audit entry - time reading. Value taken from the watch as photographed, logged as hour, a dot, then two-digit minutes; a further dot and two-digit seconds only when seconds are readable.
10.08
